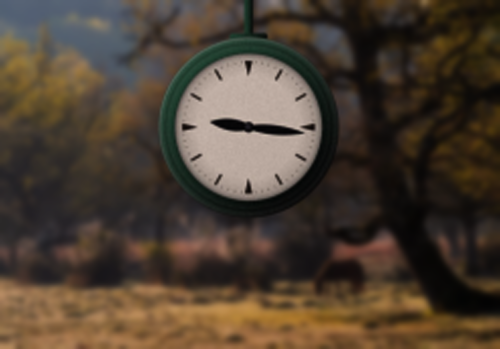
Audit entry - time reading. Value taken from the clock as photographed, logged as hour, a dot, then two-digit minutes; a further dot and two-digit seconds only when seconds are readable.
9.16
